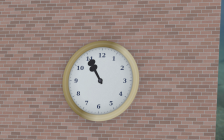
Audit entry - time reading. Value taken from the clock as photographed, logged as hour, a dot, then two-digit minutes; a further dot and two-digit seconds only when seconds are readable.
10.55
